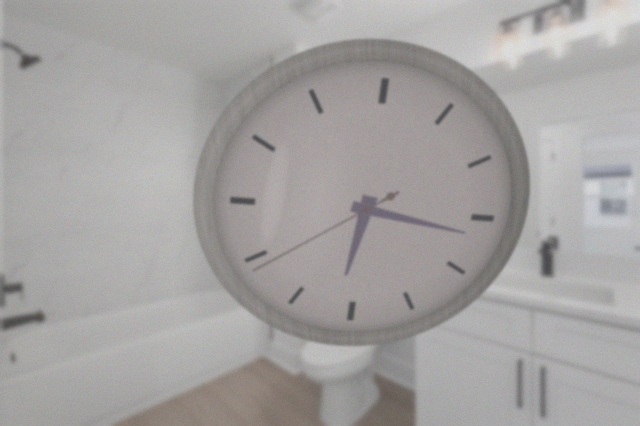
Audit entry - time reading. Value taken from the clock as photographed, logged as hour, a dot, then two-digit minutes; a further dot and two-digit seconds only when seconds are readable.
6.16.39
